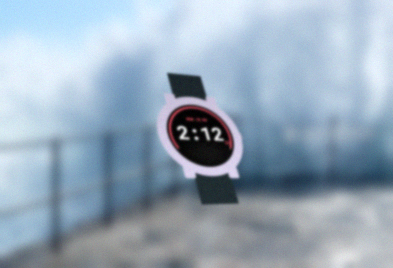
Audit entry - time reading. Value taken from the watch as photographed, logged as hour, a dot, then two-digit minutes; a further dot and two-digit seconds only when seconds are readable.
2.12
